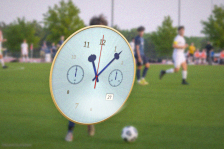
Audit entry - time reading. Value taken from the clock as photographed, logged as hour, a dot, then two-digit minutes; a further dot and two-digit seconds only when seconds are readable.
11.07
